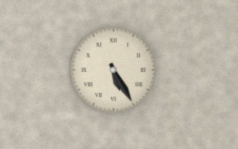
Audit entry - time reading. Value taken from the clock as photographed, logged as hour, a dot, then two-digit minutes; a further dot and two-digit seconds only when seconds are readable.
5.25
